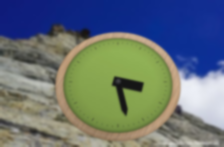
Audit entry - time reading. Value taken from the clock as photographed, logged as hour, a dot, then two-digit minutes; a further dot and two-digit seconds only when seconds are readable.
3.28
